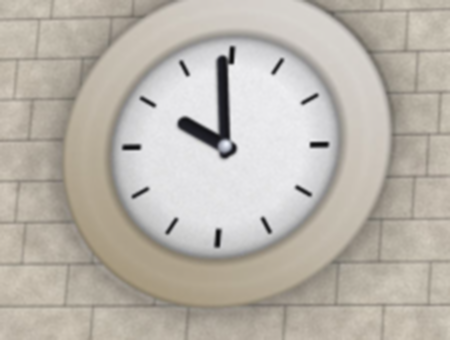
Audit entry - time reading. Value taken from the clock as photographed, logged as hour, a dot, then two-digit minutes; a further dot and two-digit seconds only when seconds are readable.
9.59
